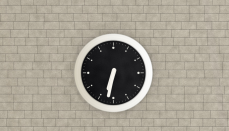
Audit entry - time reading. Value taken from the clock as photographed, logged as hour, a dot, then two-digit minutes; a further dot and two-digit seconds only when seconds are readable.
6.32
